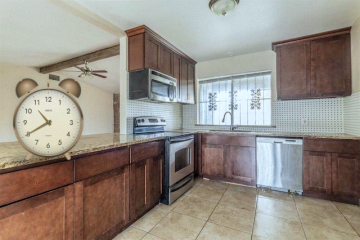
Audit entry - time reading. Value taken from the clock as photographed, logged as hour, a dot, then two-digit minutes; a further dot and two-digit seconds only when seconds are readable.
10.40
